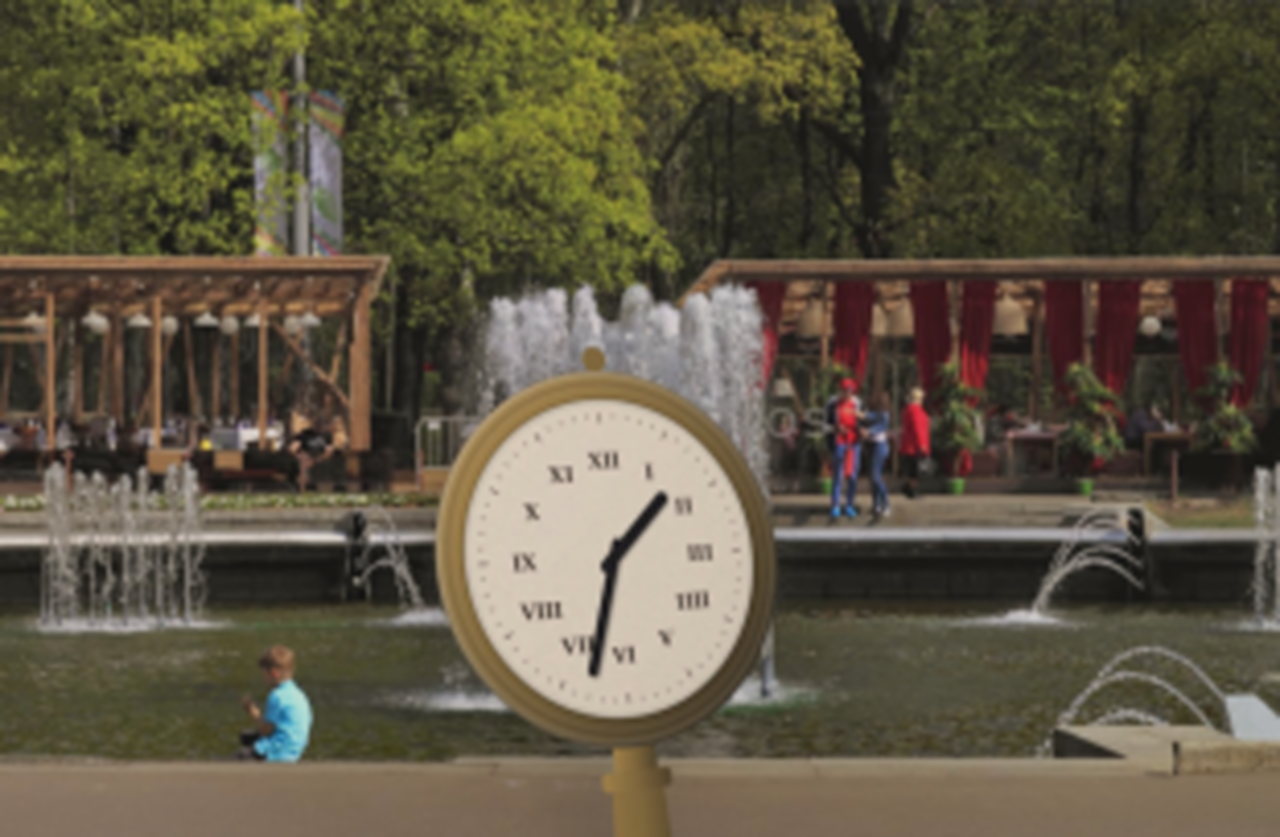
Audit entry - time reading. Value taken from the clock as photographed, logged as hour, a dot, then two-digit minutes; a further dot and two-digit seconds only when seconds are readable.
1.33
